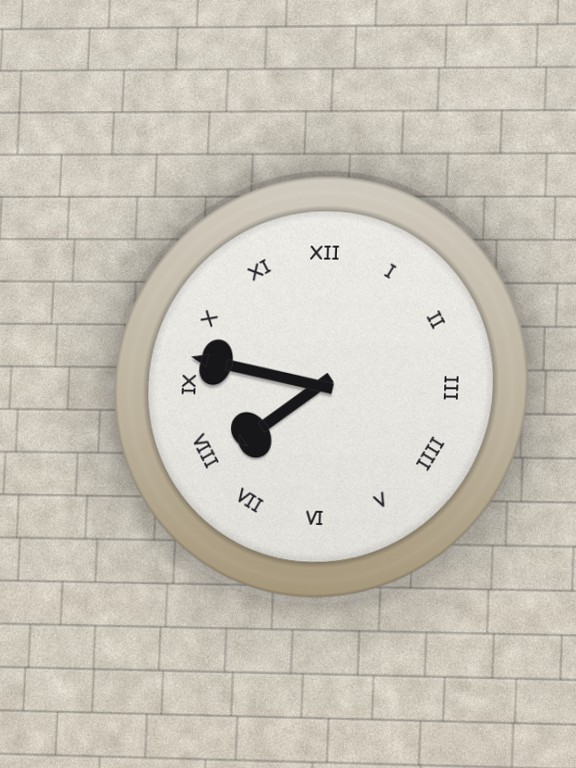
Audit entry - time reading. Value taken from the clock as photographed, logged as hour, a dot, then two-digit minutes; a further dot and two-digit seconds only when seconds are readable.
7.47
